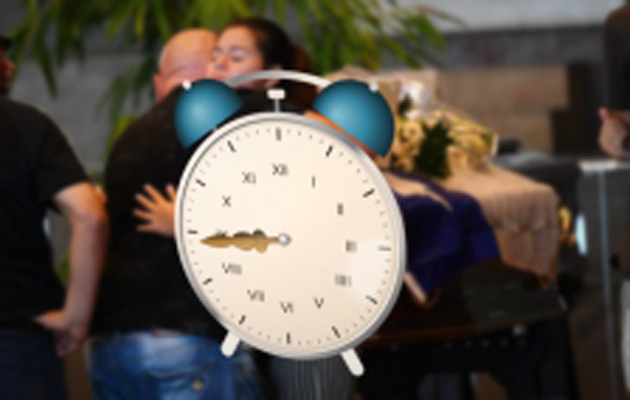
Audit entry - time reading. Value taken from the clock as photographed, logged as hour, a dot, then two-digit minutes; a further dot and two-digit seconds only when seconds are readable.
8.44
